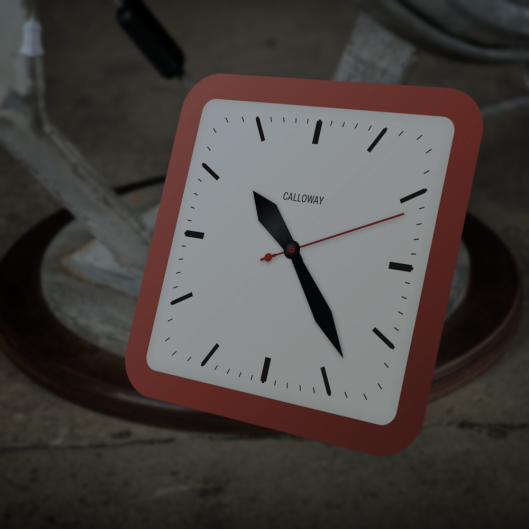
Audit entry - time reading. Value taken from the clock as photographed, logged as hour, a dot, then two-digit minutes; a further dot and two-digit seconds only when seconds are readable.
10.23.11
